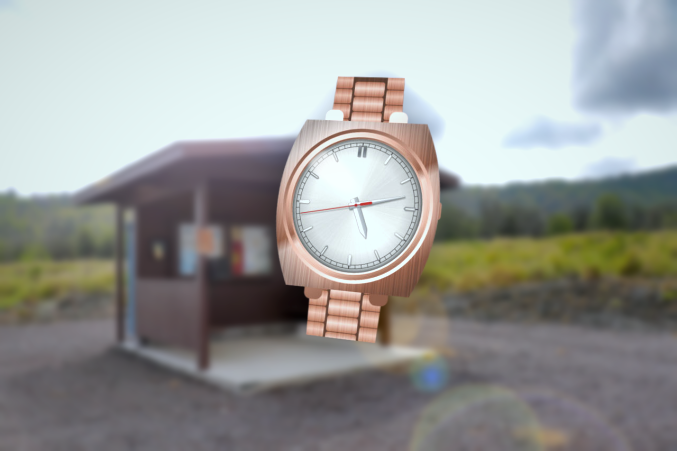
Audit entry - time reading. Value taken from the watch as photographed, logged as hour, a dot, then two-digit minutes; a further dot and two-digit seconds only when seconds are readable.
5.12.43
